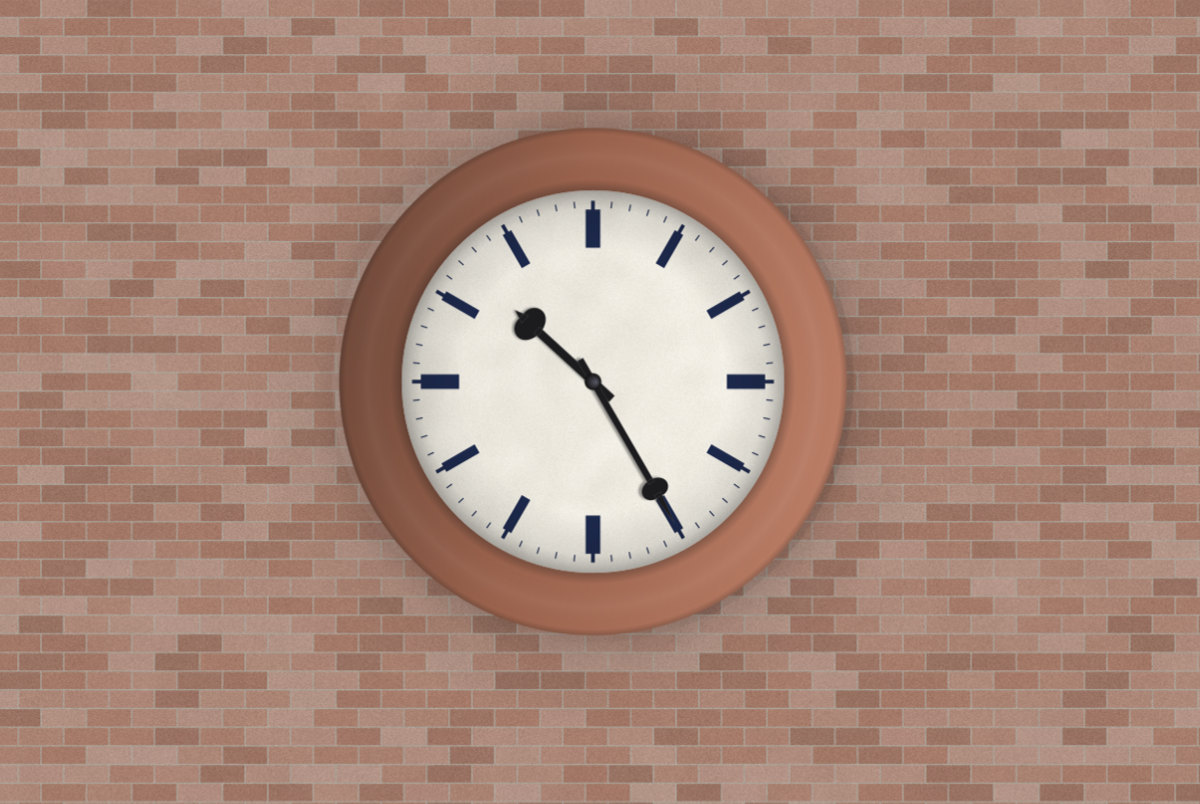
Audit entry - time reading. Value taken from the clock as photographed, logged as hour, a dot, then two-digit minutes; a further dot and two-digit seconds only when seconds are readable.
10.25
